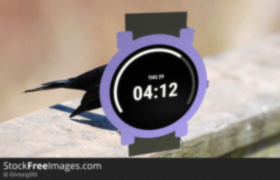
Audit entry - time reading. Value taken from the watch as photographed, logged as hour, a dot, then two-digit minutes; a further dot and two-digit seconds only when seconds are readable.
4.12
